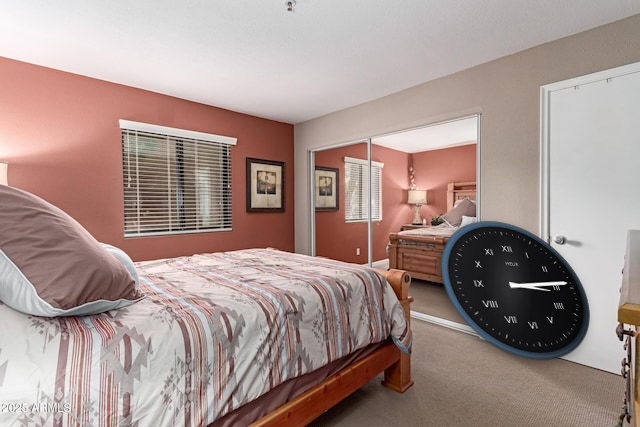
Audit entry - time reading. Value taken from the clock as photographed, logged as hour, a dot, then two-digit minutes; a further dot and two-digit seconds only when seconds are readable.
3.14
